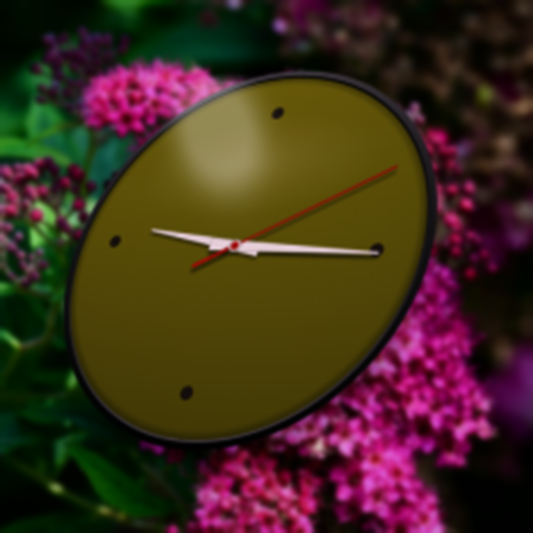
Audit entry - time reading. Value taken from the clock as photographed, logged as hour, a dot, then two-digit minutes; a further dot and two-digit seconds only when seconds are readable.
9.15.10
